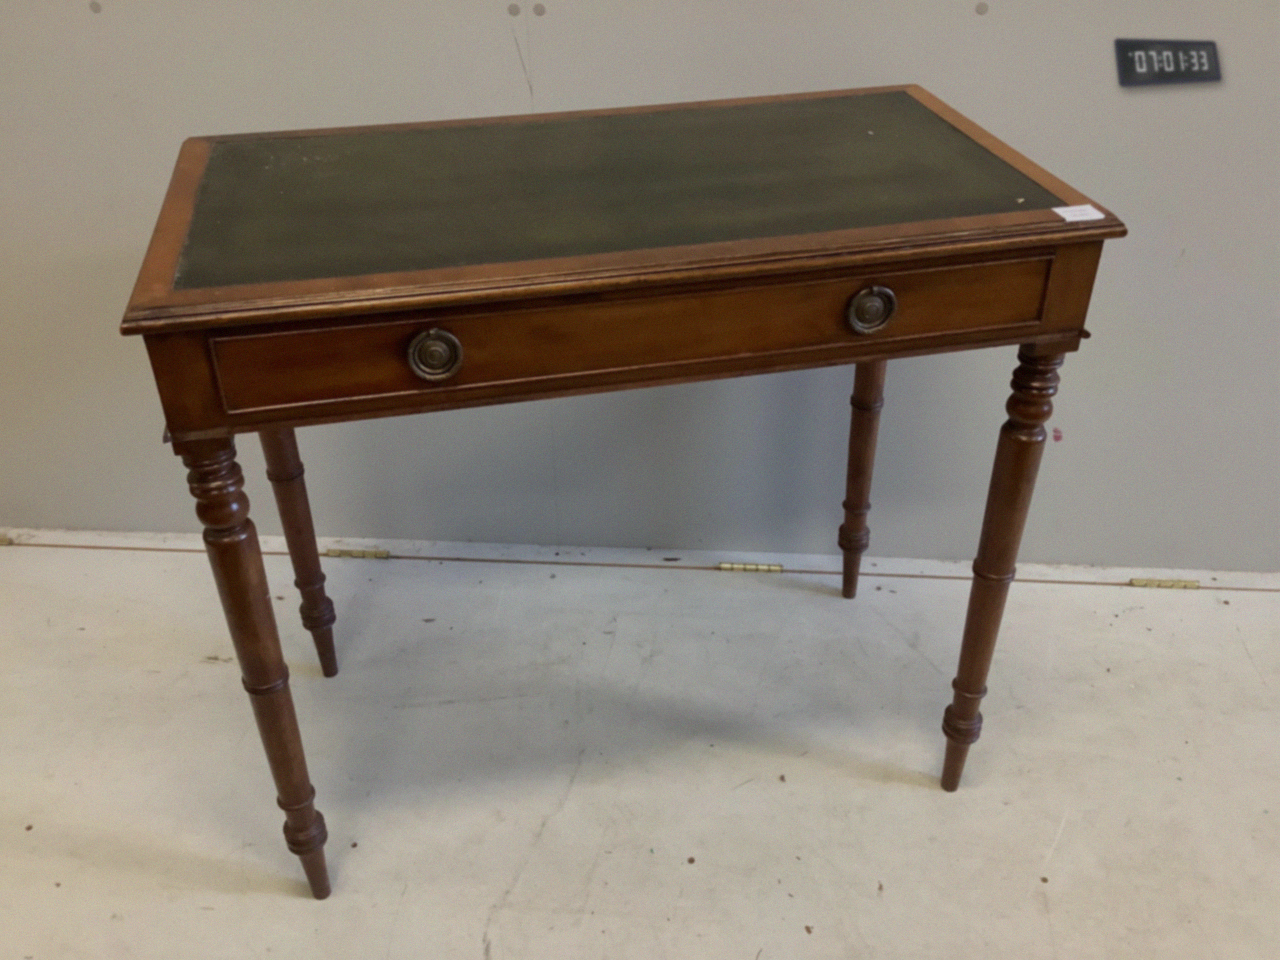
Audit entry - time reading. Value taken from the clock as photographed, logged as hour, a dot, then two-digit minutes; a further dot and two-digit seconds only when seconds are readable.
7.01.33
